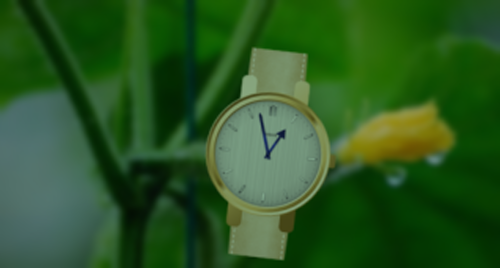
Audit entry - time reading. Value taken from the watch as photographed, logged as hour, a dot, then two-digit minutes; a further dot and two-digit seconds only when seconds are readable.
12.57
